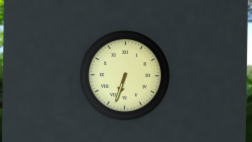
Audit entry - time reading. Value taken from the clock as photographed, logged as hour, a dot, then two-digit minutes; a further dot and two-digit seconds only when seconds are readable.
6.33
